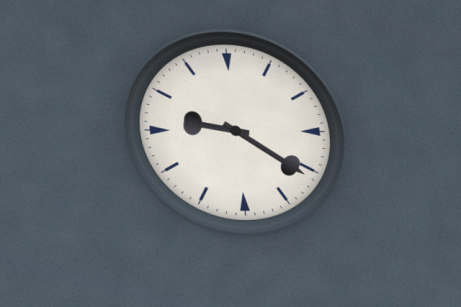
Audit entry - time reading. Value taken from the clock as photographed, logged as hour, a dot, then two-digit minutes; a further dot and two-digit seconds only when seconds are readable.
9.21
